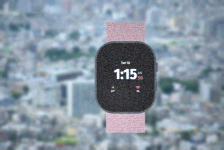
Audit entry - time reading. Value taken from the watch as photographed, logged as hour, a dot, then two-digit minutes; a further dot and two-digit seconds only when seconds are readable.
1.15
